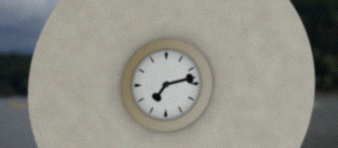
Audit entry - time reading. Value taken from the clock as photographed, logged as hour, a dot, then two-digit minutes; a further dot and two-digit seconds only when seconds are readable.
7.13
